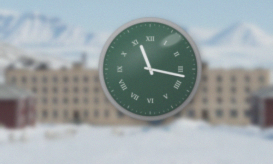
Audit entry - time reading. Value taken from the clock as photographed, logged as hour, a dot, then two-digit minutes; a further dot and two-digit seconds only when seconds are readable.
11.17
